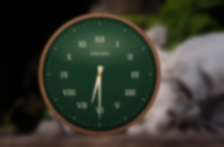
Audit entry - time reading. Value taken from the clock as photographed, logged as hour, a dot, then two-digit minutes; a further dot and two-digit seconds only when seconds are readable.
6.30
